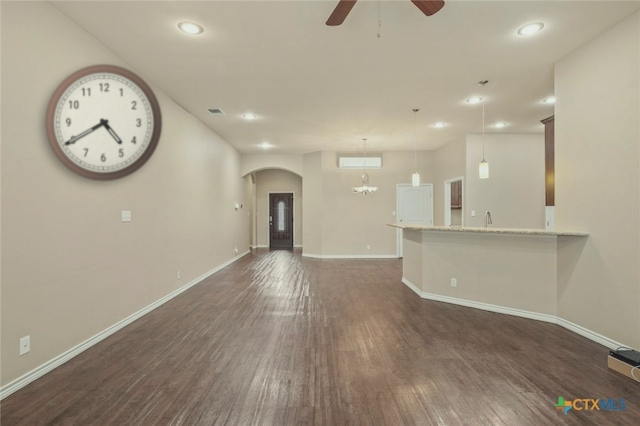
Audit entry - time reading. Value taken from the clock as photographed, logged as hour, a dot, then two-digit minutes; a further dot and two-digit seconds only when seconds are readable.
4.40
